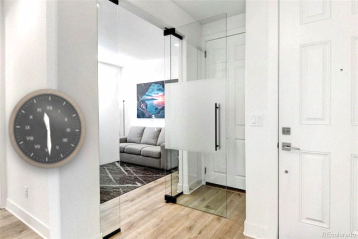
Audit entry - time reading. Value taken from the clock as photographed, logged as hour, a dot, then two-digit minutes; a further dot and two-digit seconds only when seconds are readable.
11.29
